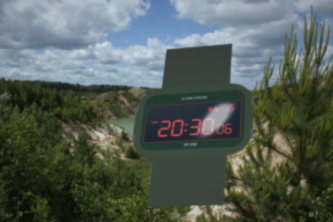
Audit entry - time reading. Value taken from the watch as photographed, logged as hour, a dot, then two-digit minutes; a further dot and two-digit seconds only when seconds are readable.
20.30.06
